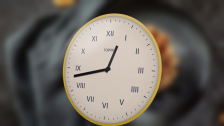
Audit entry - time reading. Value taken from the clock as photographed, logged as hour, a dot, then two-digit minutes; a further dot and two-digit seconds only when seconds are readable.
12.43
